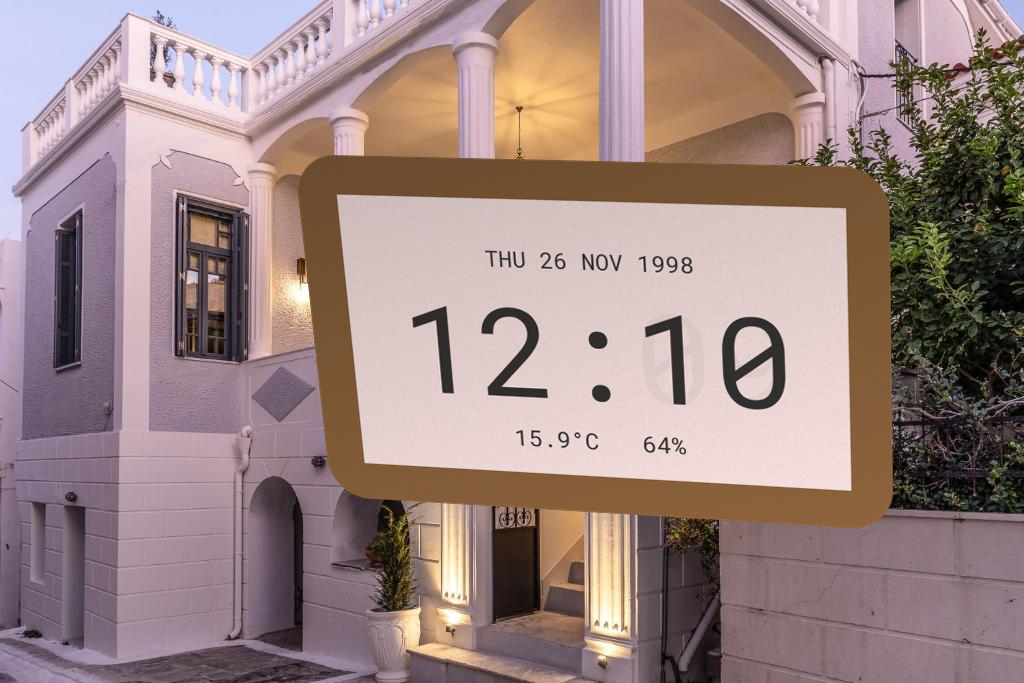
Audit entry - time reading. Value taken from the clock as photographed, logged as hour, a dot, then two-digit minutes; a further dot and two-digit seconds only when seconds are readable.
12.10
